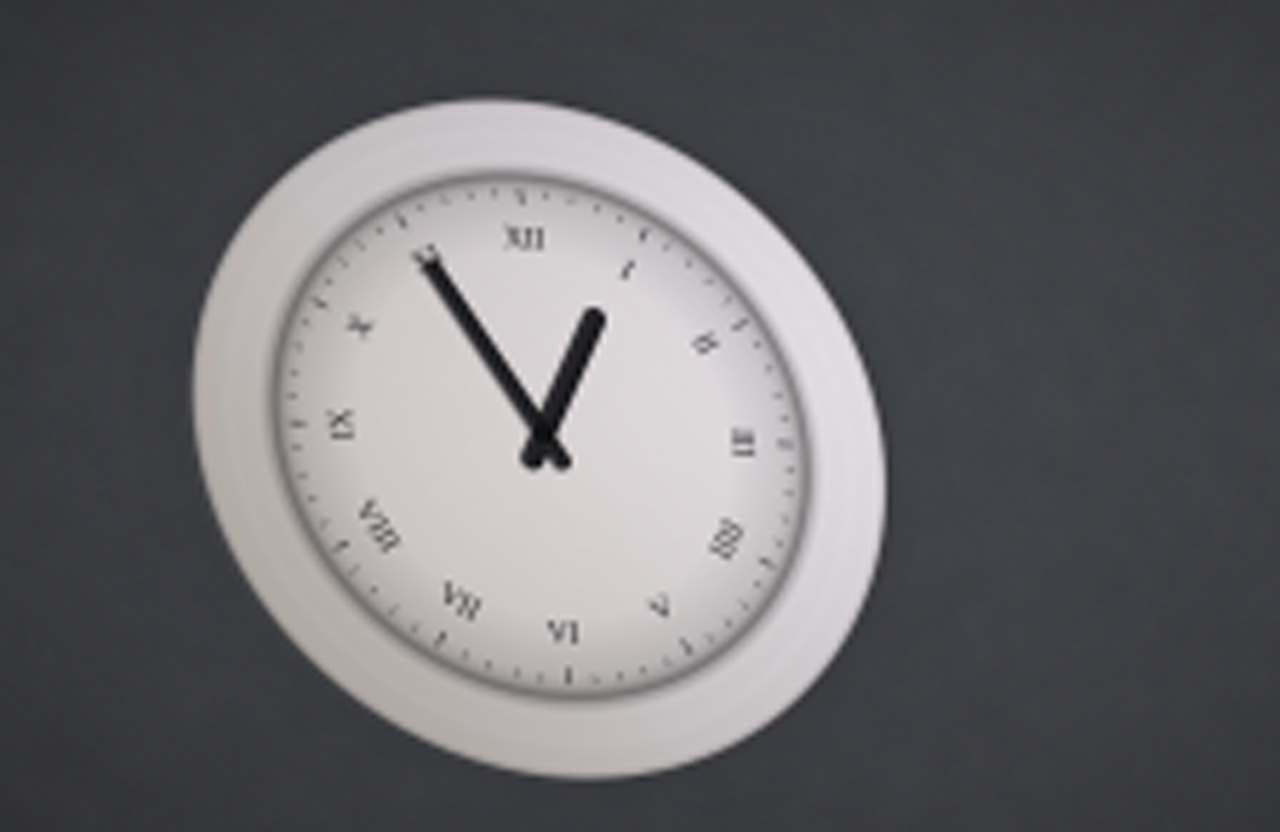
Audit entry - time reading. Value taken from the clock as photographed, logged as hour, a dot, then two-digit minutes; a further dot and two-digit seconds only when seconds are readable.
12.55
